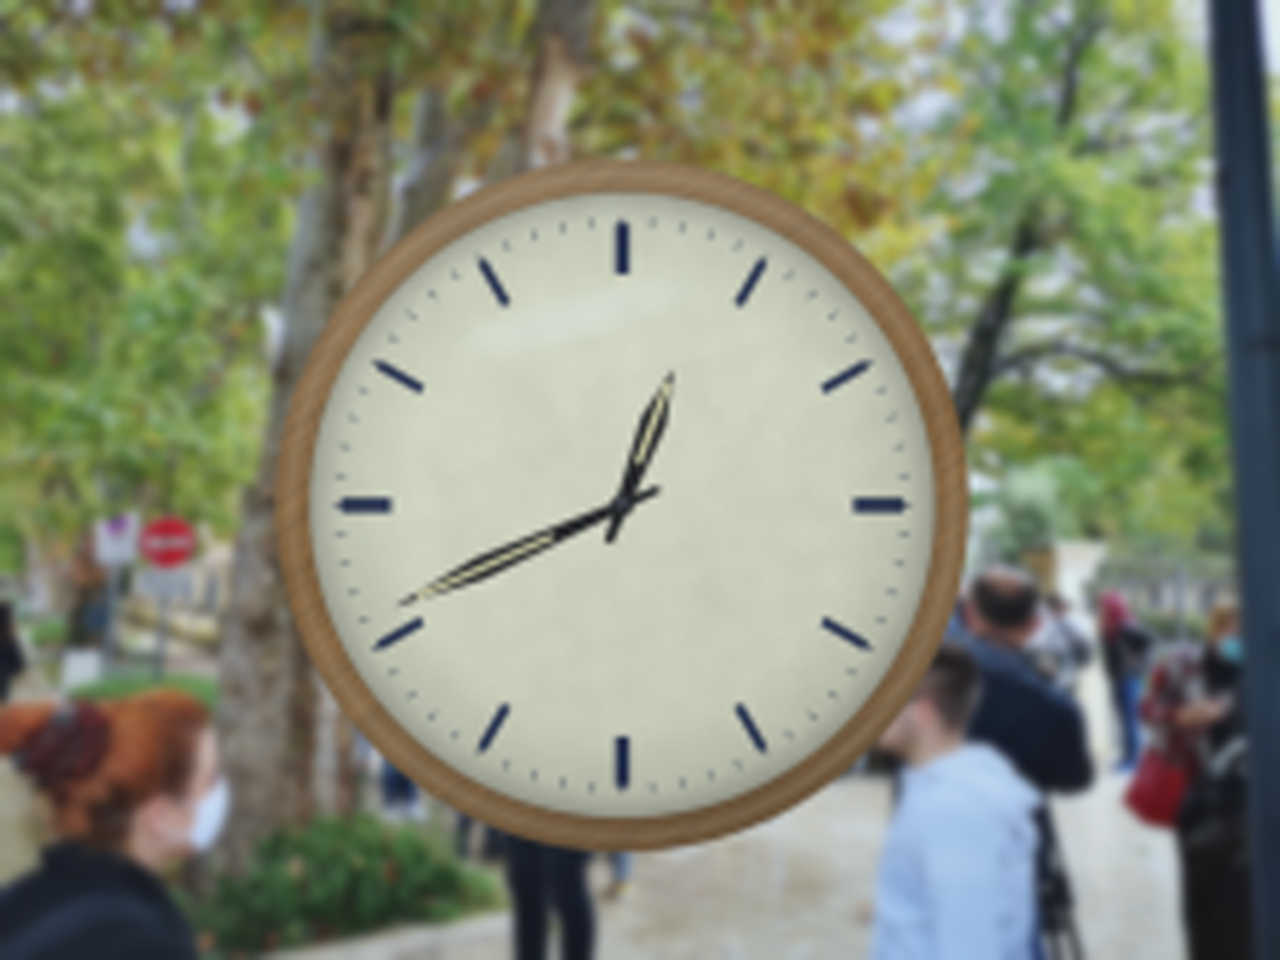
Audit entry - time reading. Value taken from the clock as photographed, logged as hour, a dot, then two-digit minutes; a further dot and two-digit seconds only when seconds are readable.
12.41
